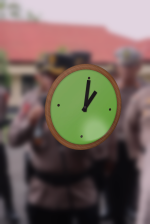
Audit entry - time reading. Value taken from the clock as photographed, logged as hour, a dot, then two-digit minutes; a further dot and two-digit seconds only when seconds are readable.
1.00
